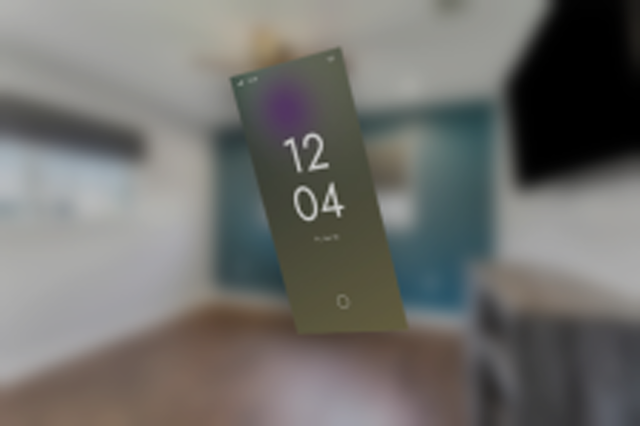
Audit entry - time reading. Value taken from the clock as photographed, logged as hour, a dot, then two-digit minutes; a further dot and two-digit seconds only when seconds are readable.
12.04
